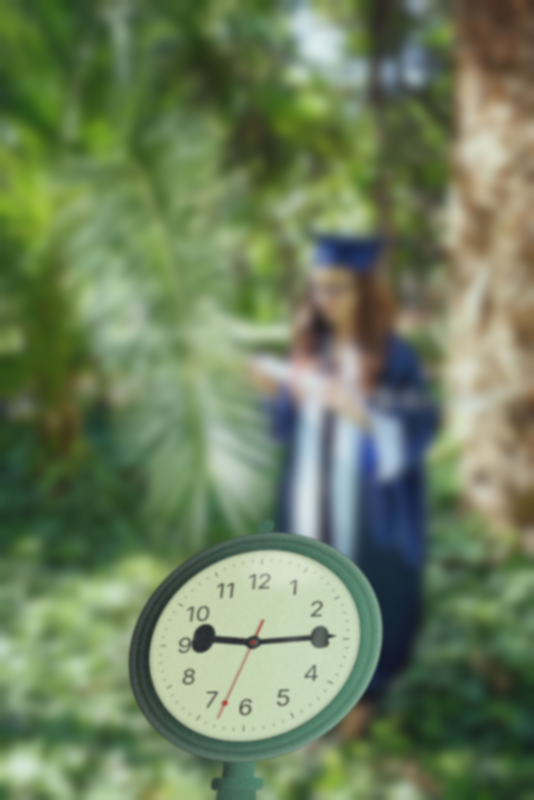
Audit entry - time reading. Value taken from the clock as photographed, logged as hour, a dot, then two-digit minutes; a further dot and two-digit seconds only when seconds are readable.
9.14.33
